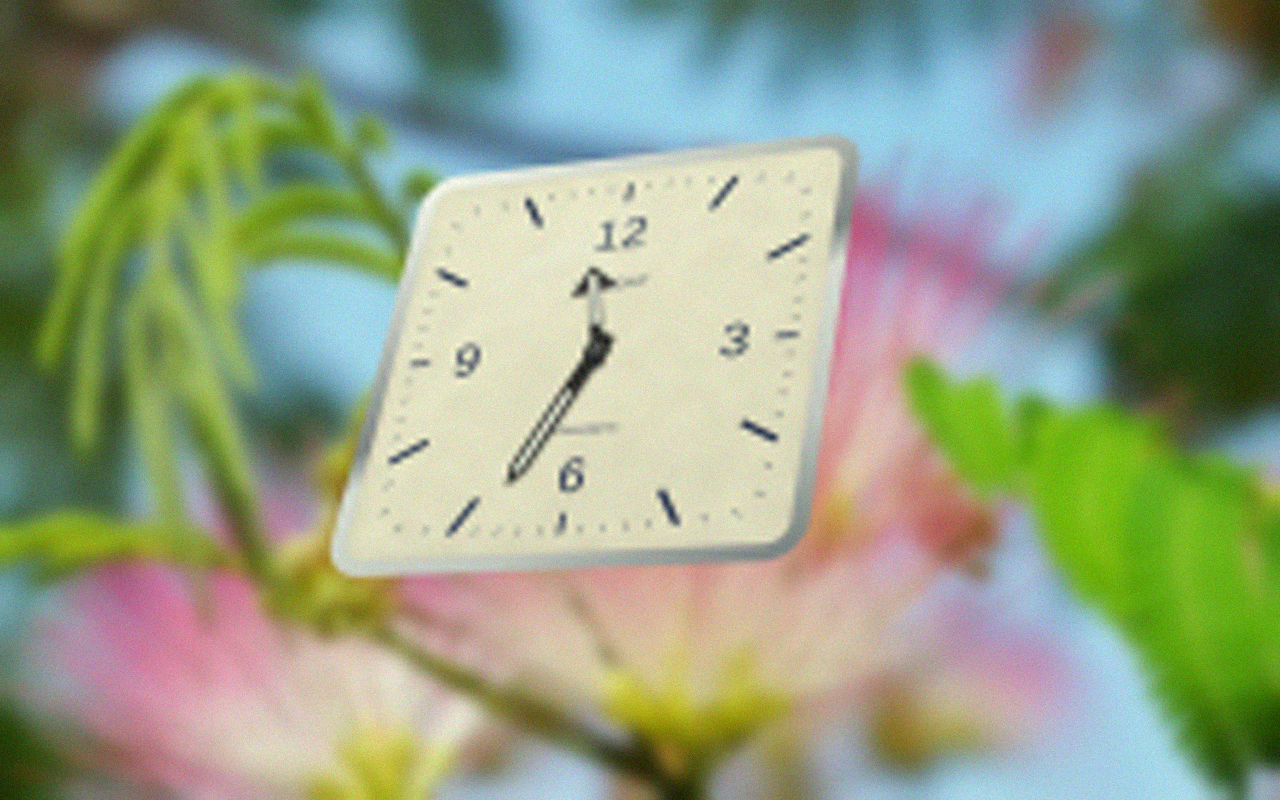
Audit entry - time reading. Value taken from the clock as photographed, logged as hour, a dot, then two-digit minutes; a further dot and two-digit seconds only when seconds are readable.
11.34
